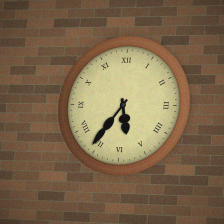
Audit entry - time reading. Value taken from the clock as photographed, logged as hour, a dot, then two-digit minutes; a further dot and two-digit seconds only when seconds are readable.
5.36
